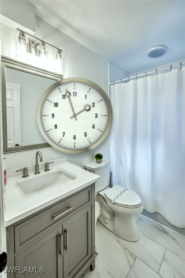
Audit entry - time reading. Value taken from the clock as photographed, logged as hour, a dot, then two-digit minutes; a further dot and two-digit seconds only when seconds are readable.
1.57
